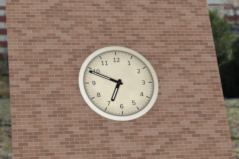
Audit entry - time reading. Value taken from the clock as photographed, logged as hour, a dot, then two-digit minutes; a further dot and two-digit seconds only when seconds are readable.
6.49
